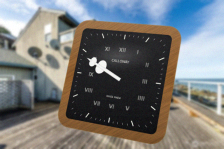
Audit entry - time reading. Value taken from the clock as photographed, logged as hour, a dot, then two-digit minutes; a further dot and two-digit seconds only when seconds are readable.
9.49
